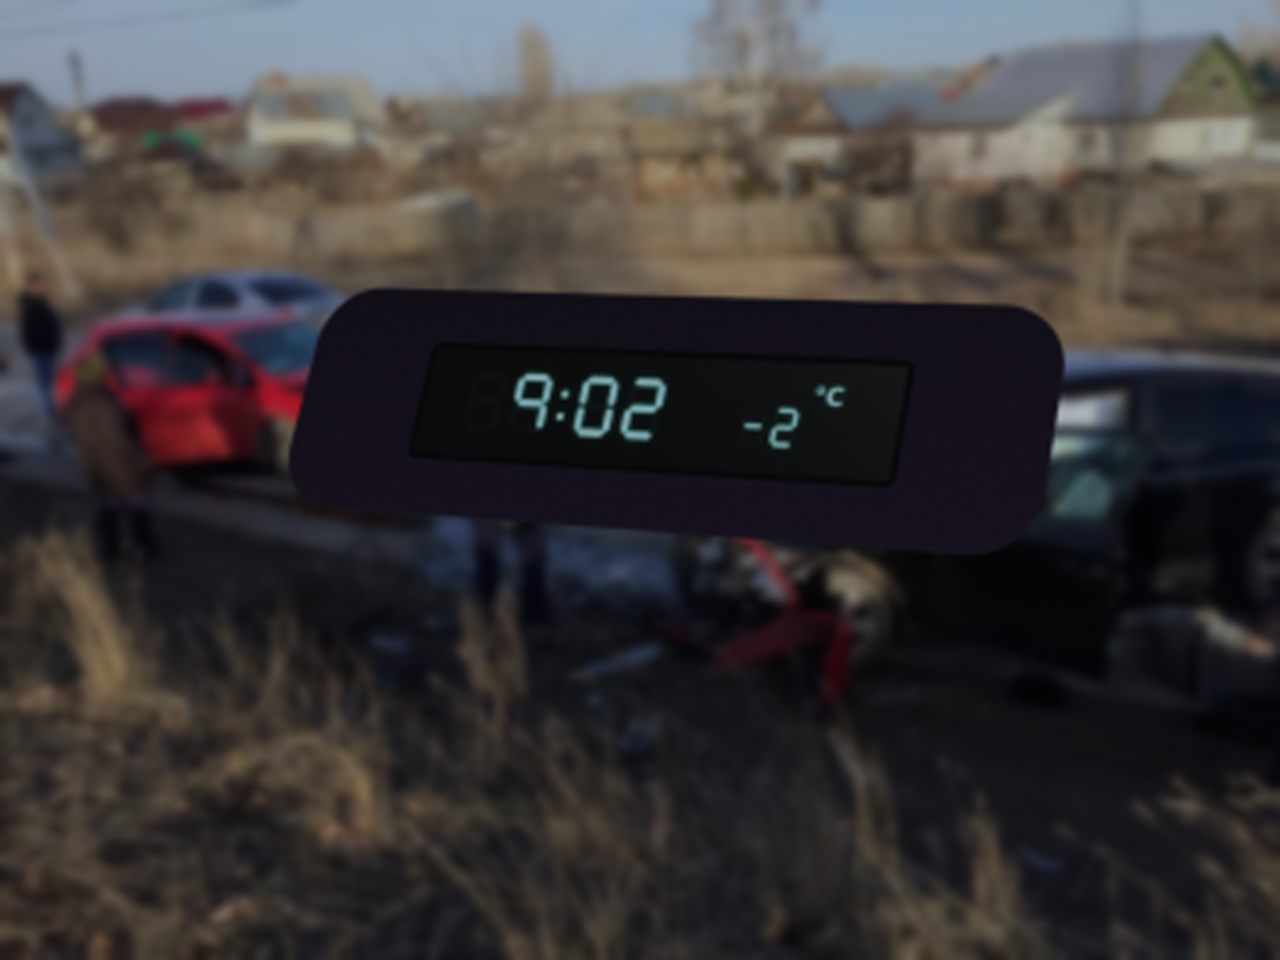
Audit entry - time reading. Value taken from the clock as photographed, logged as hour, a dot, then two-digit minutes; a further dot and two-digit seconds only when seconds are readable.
9.02
